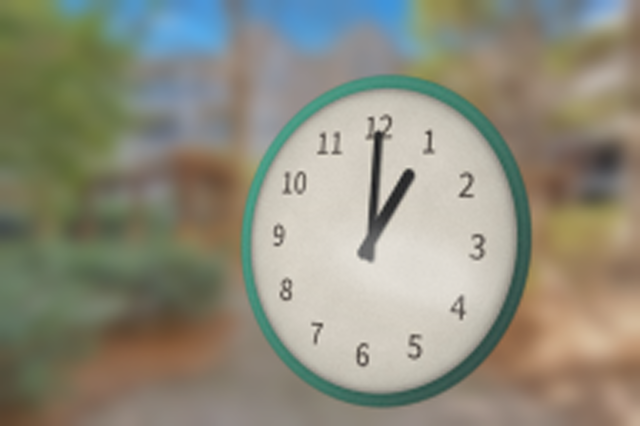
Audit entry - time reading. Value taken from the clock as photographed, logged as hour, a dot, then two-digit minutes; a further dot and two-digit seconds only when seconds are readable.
1.00
